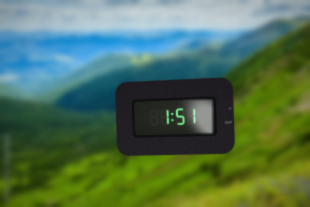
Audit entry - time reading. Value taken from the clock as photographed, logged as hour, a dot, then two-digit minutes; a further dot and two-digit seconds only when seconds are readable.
1.51
